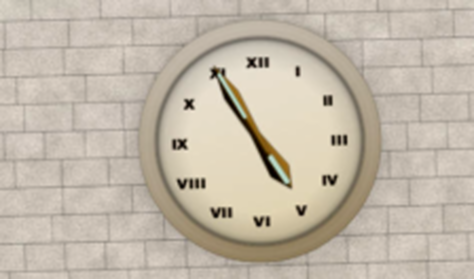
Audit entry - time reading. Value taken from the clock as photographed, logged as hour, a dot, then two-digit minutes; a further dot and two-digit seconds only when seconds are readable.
4.55
